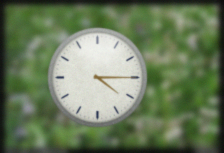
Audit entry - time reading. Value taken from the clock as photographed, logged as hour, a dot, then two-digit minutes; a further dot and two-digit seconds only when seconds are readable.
4.15
